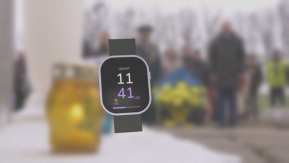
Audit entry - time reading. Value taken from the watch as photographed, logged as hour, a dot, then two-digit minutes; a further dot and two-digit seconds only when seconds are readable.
11.41
